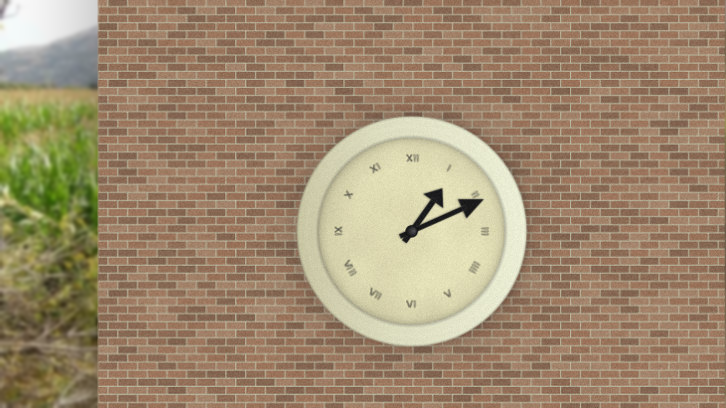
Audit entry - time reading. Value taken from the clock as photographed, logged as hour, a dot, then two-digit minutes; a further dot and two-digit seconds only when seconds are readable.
1.11
